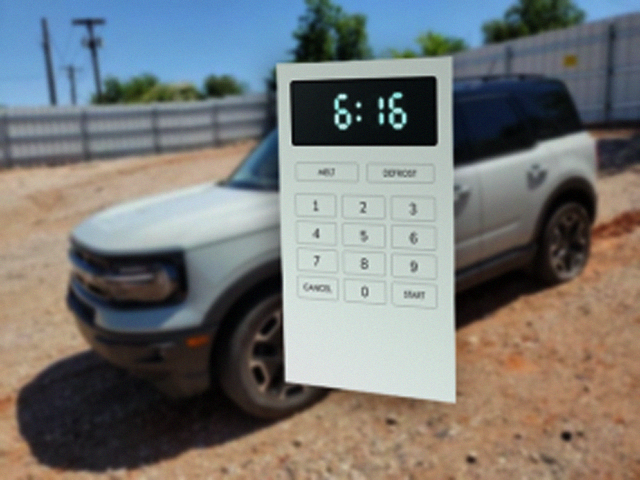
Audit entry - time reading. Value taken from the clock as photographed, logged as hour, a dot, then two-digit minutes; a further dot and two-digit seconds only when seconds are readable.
6.16
